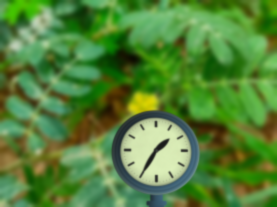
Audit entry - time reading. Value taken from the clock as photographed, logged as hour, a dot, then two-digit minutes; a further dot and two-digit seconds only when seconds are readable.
1.35
